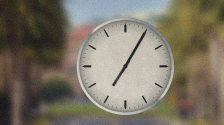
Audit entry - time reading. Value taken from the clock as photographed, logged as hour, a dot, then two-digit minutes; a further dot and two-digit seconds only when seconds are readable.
7.05
